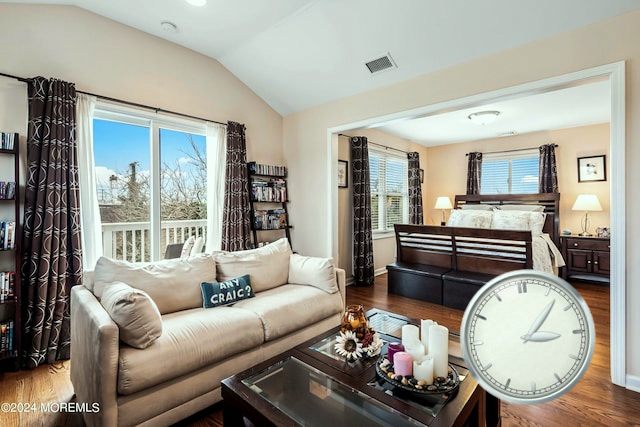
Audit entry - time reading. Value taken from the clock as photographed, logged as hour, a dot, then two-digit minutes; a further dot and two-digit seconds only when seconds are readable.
3.07
